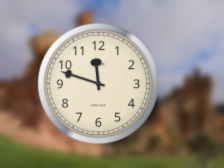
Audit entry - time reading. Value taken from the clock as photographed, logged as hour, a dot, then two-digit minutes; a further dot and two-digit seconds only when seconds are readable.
11.48
